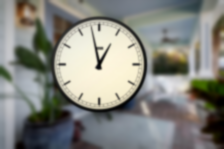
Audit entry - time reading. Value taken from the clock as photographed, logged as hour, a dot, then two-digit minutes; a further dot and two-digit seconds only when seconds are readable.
12.58
